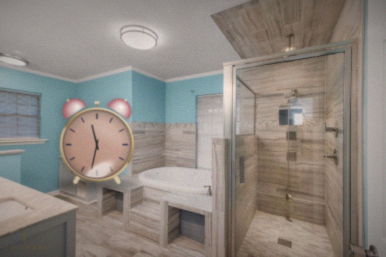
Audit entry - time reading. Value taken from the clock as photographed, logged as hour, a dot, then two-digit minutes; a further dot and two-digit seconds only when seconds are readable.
11.32
